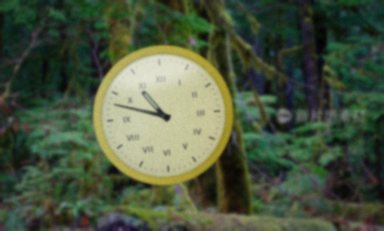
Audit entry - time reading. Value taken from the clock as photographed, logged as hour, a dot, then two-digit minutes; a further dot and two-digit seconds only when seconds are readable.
10.48
